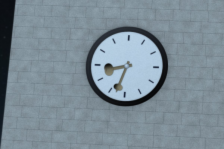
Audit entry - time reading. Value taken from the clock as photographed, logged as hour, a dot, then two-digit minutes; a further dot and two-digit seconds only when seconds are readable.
8.33
